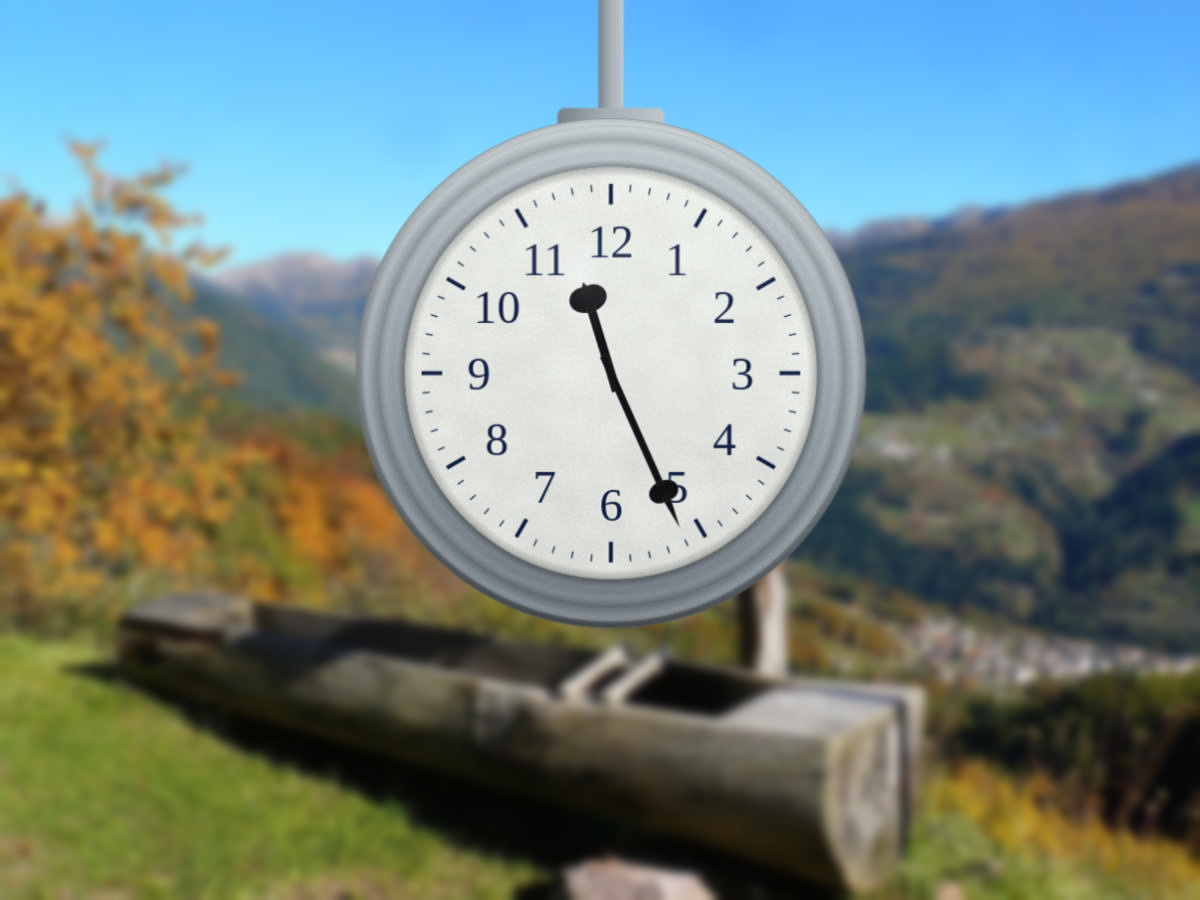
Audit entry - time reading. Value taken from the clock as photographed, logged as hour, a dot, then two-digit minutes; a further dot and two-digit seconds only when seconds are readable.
11.26
